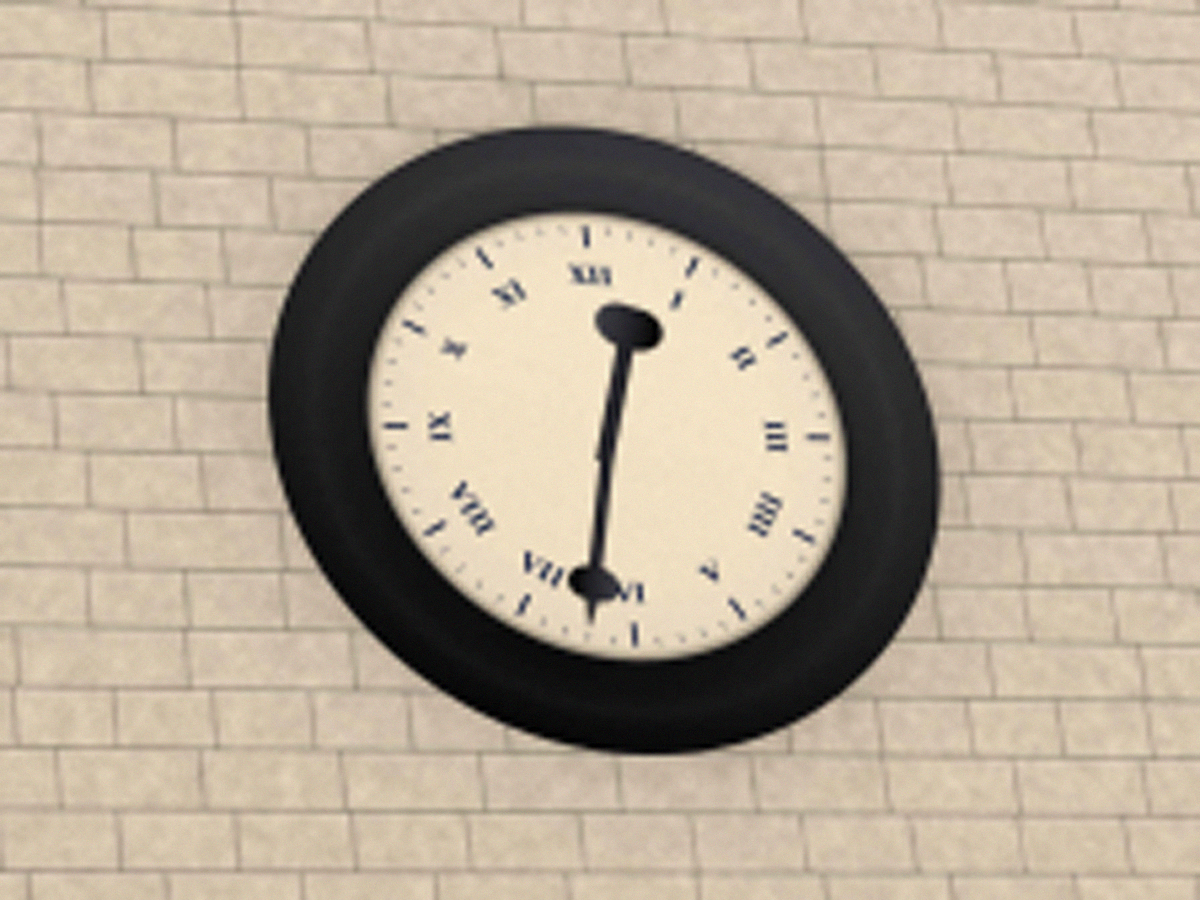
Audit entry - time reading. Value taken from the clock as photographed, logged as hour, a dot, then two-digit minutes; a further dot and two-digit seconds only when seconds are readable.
12.32
